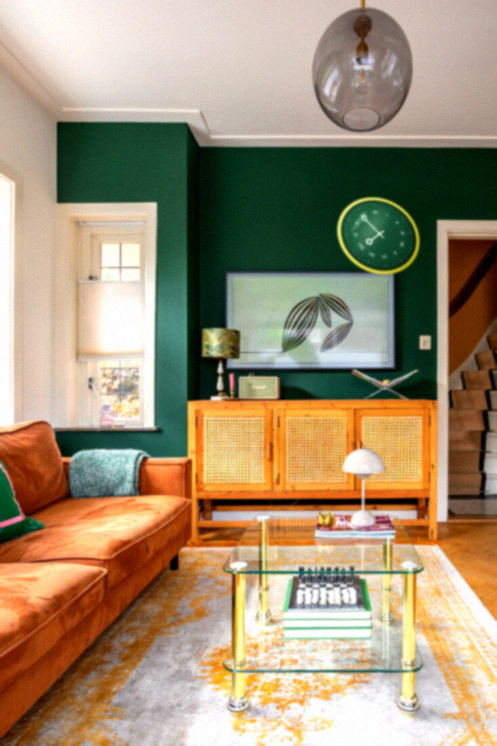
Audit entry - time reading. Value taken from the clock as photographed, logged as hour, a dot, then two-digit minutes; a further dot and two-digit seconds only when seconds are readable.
7.54
